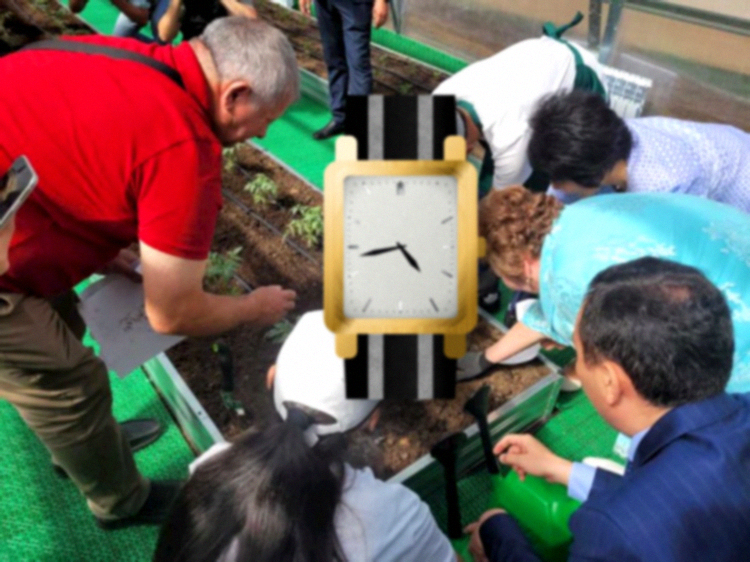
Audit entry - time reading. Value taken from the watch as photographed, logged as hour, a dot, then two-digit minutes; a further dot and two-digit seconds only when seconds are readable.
4.43
